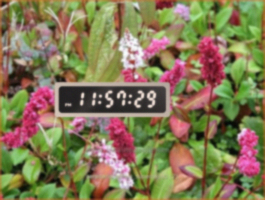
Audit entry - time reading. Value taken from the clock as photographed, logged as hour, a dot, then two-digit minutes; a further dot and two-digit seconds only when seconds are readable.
11.57.29
